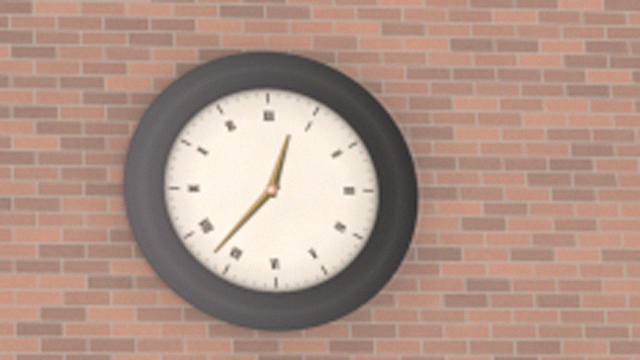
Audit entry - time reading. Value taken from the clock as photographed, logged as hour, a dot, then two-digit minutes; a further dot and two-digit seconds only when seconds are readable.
12.37
